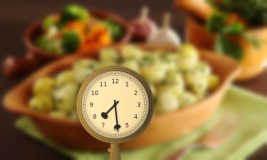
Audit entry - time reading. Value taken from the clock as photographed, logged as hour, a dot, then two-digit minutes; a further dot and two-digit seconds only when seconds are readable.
7.29
